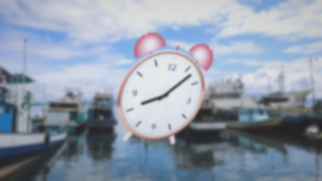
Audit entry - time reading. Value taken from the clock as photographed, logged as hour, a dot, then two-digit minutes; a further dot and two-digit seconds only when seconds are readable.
8.07
